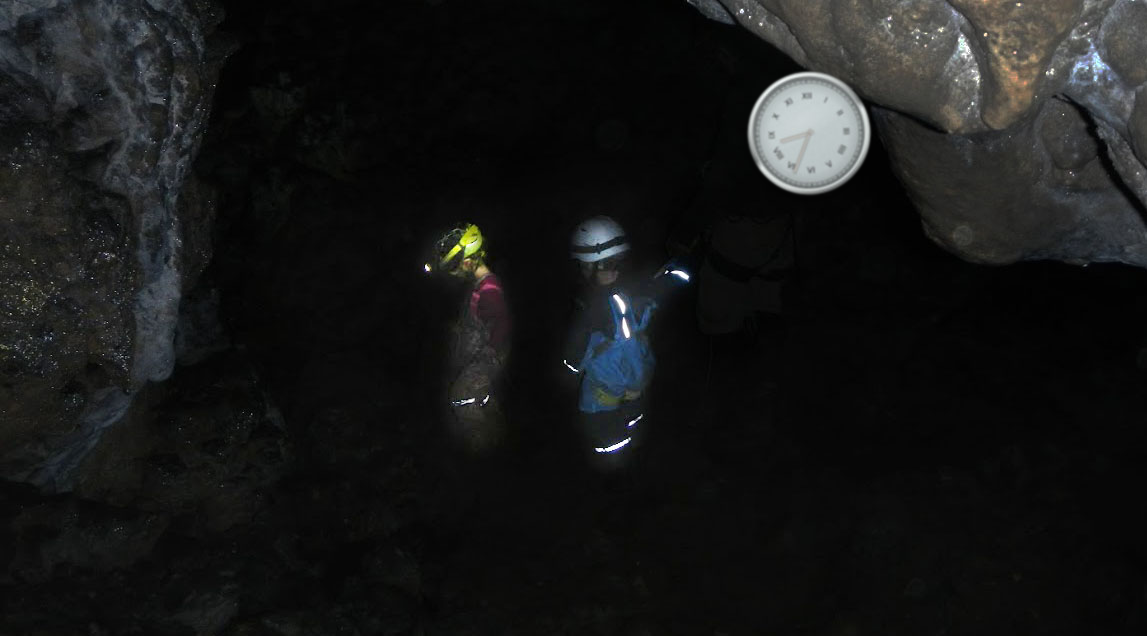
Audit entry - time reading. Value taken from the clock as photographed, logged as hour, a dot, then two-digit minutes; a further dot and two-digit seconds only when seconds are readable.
8.34
